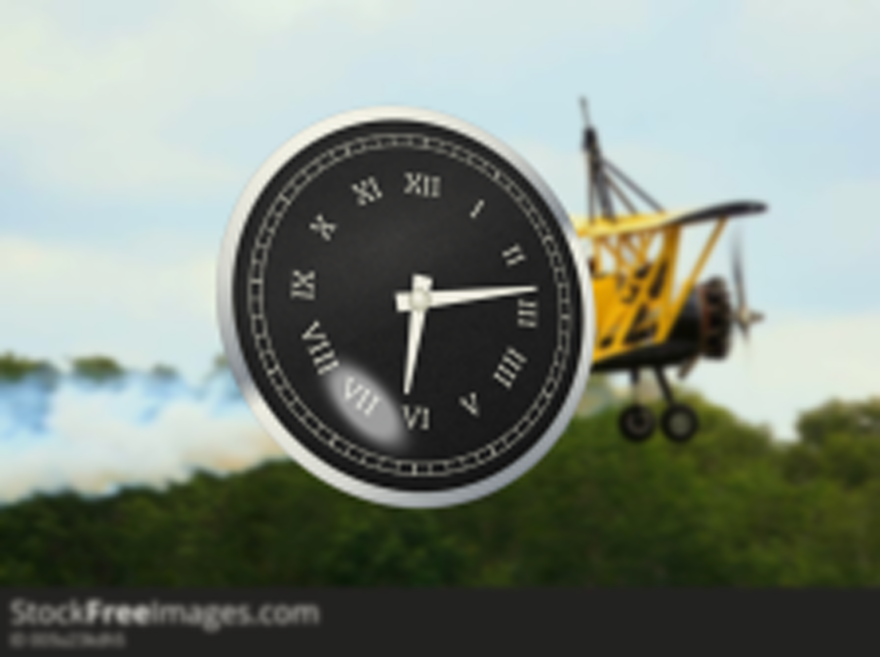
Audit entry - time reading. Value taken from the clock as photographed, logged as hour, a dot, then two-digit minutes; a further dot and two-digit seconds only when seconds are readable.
6.13
